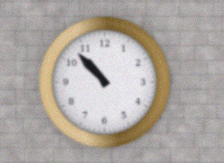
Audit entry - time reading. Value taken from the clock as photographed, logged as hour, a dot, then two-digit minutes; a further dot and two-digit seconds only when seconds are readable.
10.53
